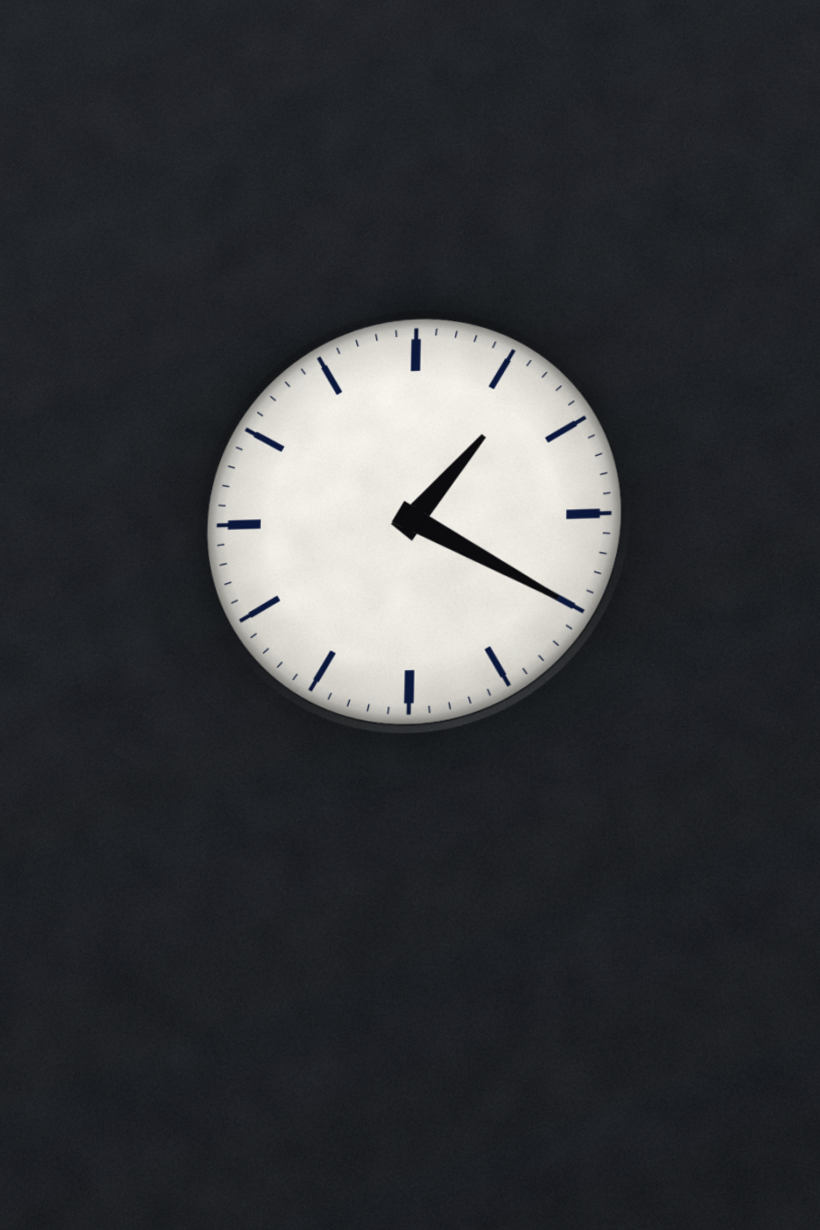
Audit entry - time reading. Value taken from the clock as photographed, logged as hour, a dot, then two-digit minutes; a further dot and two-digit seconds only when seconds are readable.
1.20
